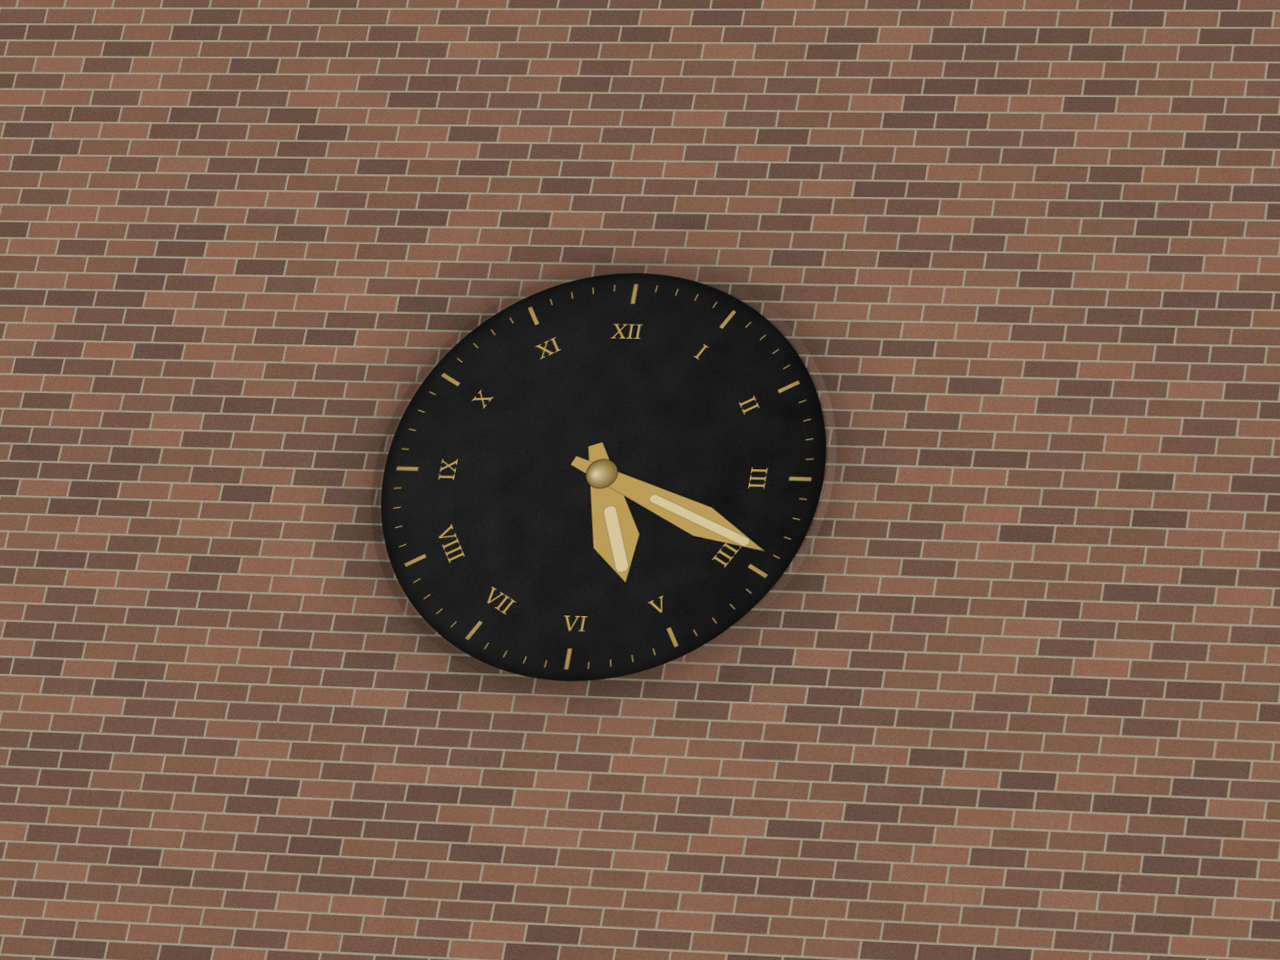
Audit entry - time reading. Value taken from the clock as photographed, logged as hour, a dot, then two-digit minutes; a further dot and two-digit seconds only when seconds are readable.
5.19
